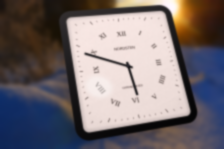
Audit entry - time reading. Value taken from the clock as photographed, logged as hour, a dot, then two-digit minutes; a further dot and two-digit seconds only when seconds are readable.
5.49
